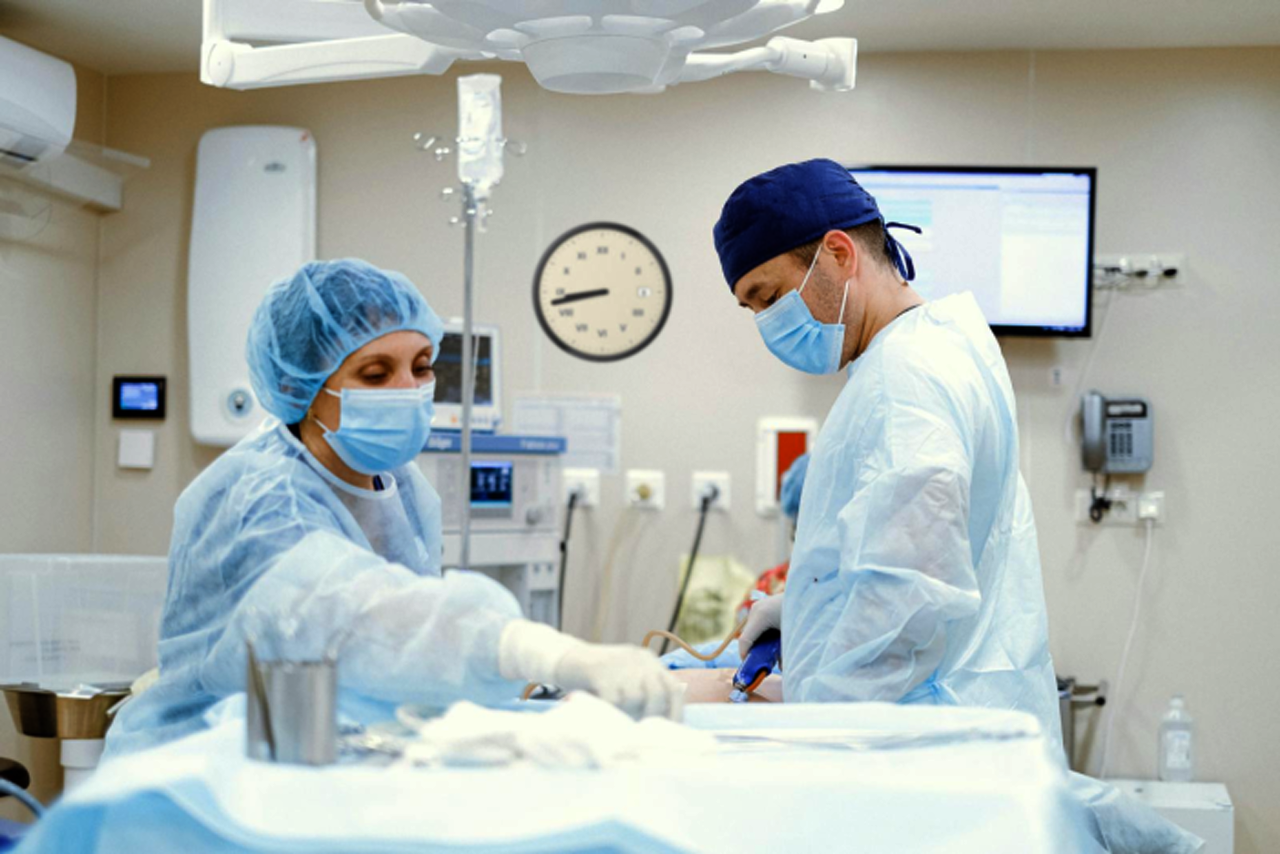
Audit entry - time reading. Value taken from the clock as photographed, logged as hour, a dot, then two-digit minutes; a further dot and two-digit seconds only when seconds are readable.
8.43
